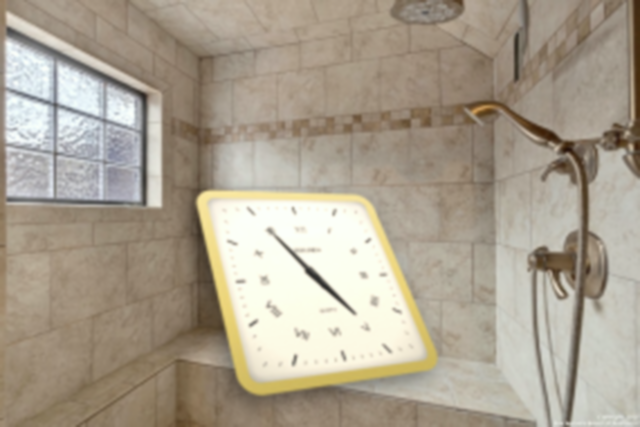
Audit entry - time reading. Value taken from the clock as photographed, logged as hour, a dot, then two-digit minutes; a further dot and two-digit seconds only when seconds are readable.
4.55
